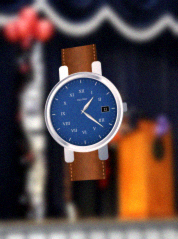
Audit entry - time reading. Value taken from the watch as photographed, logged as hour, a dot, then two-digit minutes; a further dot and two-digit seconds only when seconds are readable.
1.22
